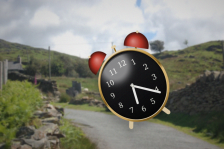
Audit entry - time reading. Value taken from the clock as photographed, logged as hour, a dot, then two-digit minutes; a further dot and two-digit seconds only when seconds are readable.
6.21
